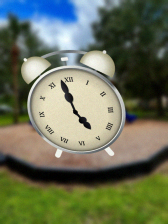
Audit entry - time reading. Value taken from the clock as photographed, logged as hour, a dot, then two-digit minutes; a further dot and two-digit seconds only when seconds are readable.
4.58
